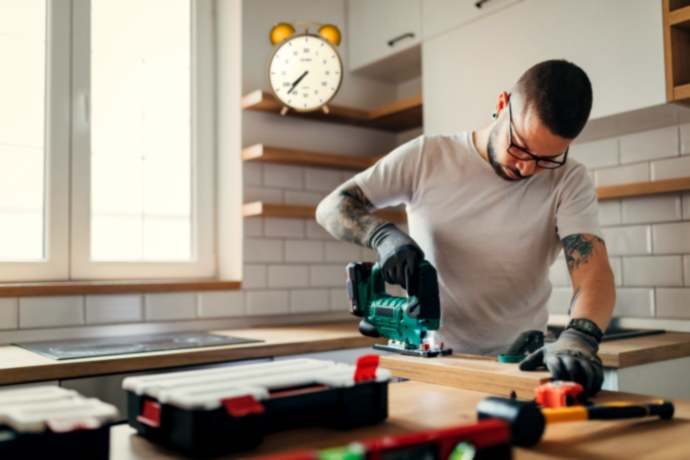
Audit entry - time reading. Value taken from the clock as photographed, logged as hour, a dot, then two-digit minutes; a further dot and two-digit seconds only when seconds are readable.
7.37
